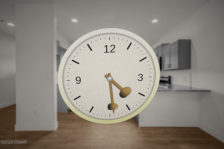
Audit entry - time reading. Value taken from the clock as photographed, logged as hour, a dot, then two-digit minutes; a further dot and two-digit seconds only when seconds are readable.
4.29
